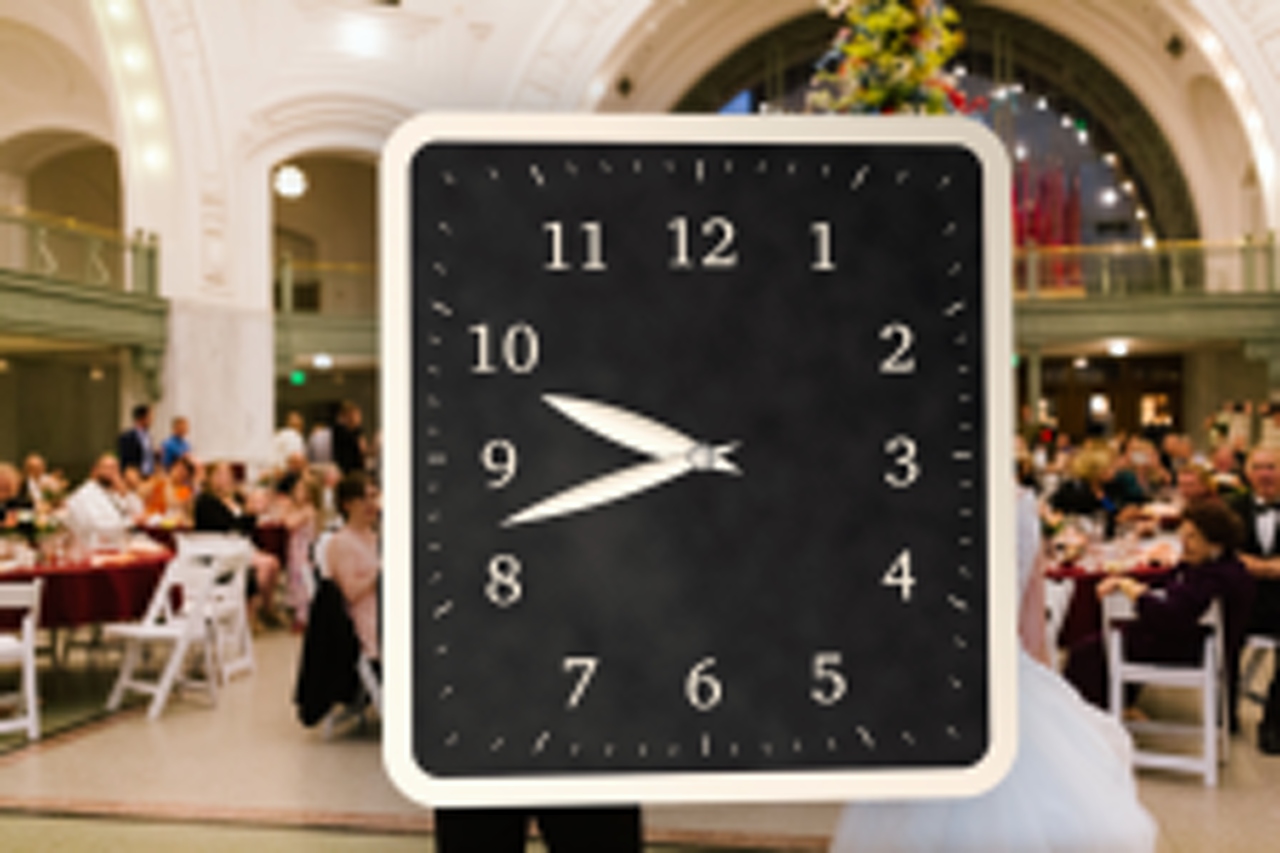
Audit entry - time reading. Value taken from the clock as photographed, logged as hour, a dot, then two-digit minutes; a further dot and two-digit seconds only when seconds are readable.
9.42
